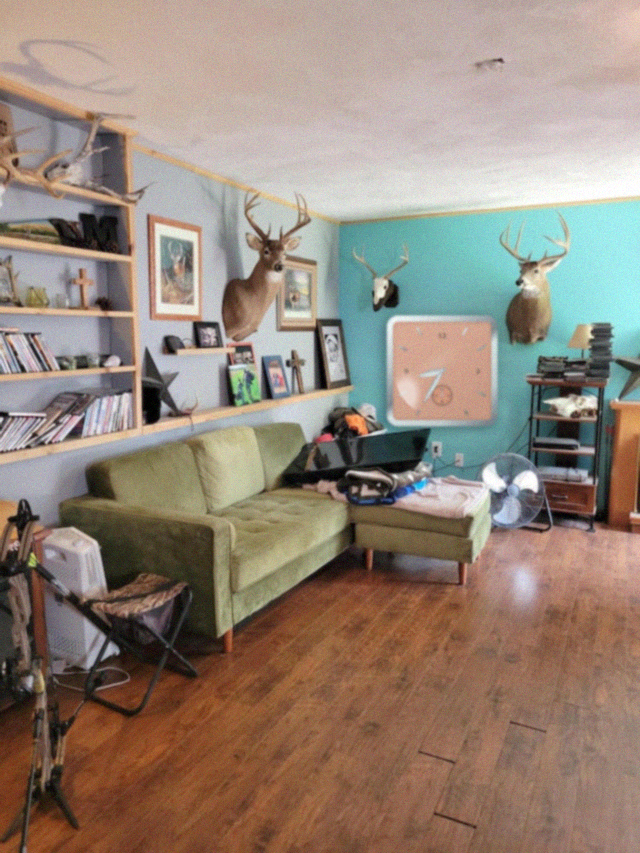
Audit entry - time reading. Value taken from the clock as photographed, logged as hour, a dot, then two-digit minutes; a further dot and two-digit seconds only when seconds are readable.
8.35
